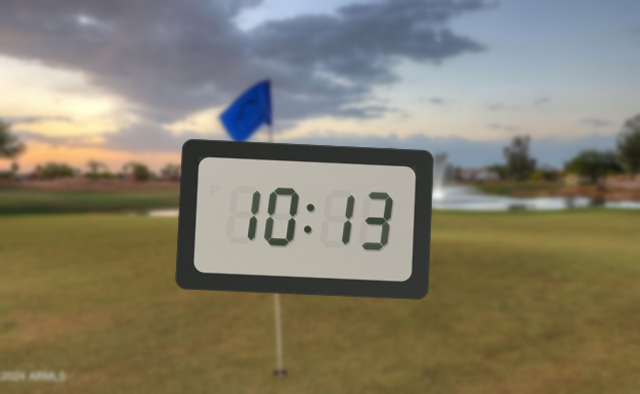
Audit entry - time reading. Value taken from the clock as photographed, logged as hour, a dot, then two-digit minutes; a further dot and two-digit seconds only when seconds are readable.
10.13
